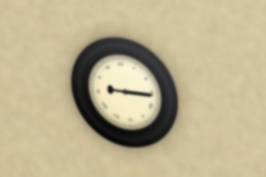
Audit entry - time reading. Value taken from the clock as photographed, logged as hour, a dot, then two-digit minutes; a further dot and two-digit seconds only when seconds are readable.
9.16
